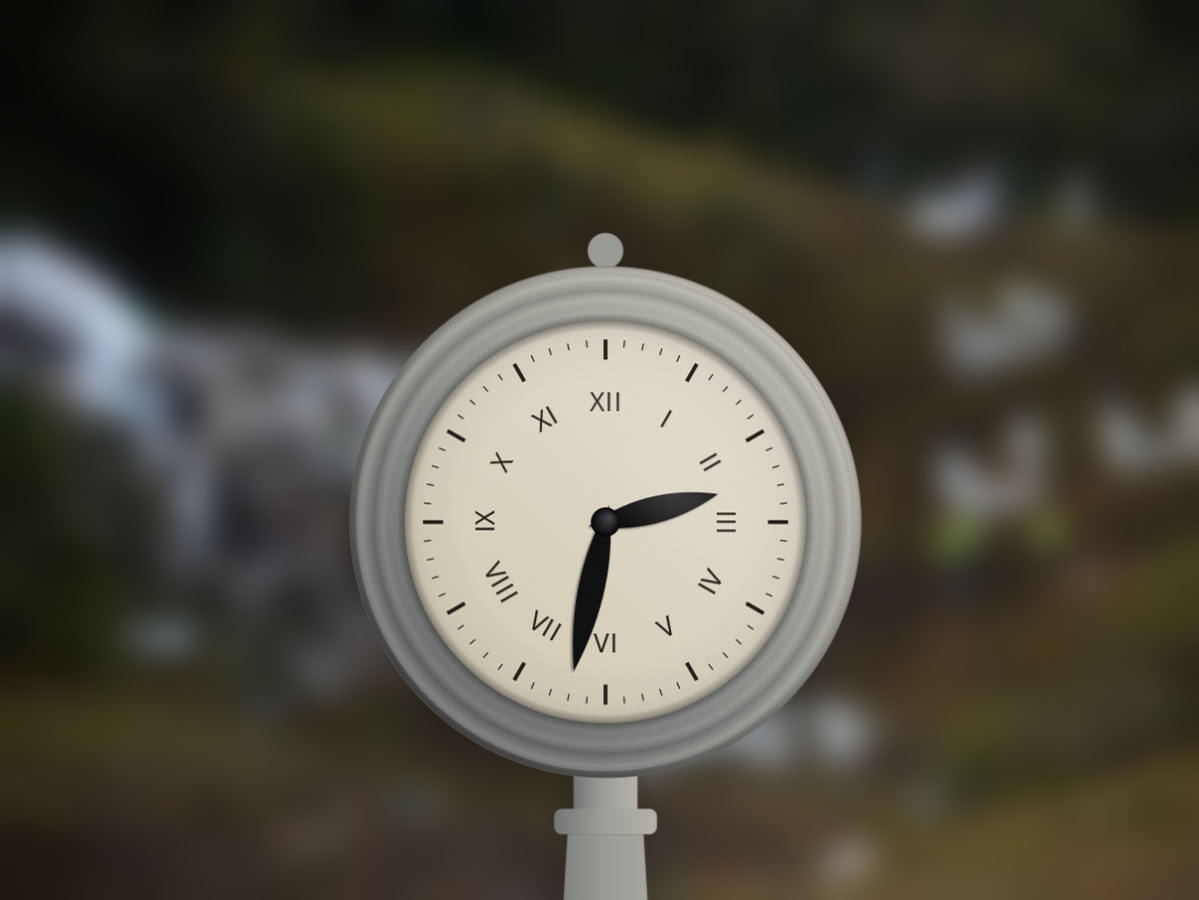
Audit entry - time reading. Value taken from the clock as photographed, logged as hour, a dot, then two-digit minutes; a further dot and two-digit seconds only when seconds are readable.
2.32
